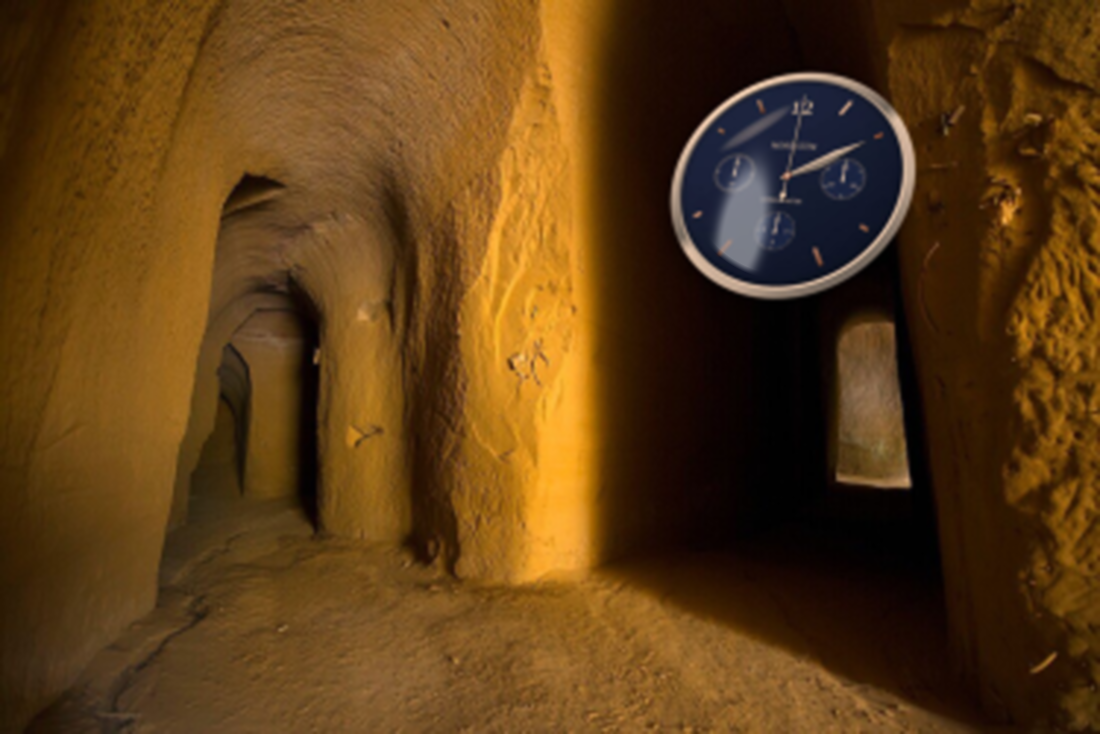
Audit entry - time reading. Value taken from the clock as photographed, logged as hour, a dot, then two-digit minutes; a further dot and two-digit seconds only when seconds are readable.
2.10
